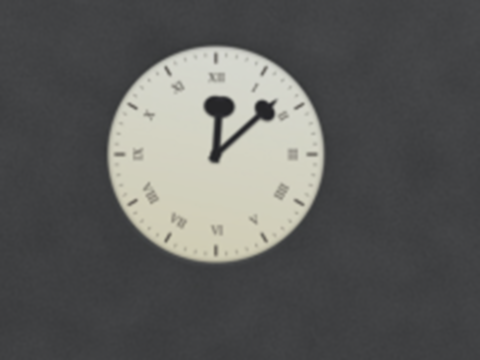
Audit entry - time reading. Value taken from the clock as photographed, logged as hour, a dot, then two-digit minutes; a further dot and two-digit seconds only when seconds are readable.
12.08
